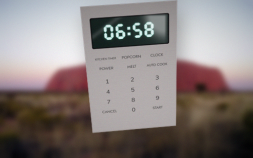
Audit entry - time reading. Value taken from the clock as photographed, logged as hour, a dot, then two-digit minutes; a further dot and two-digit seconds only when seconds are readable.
6.58
